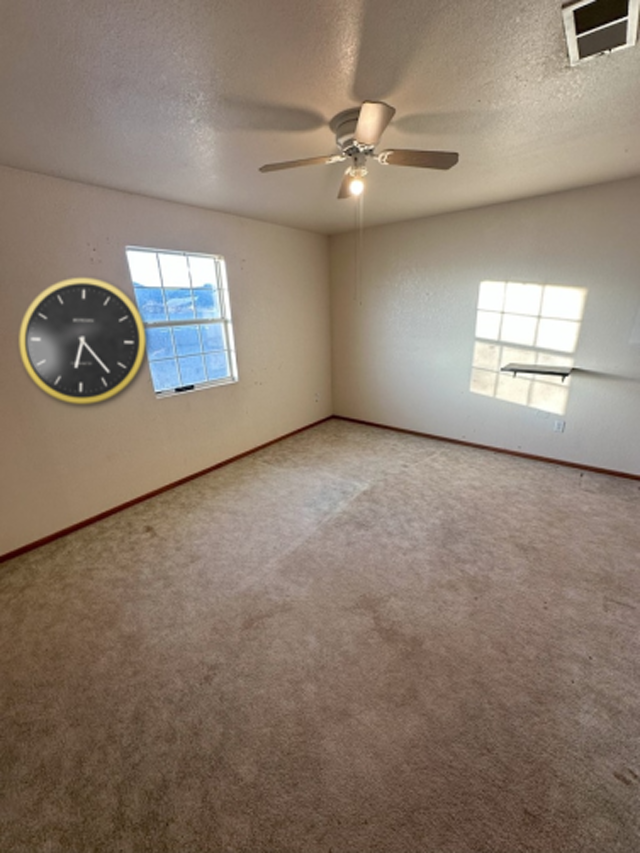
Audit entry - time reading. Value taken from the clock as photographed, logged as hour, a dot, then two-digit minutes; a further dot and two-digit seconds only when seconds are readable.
6.23
